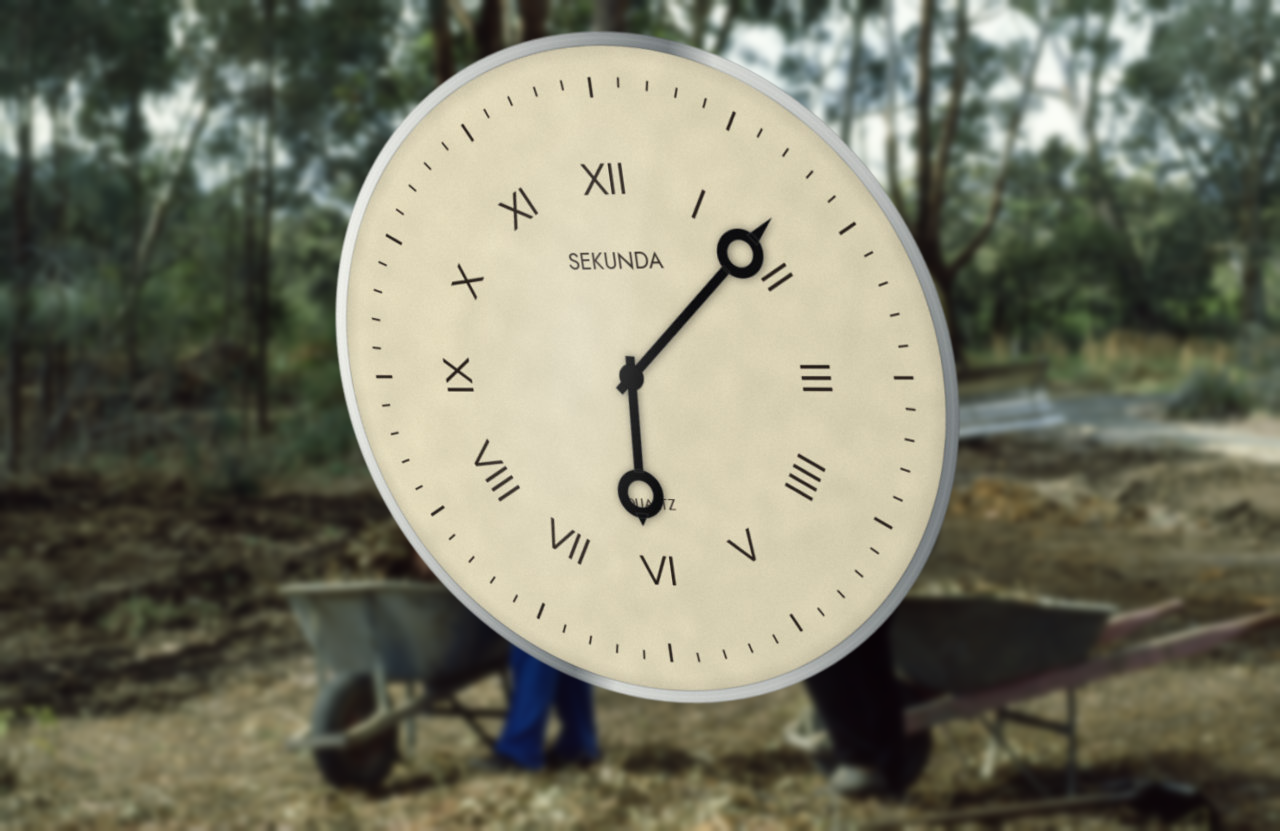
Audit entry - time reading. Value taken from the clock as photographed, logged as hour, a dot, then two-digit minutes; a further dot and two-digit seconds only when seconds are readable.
6.08
